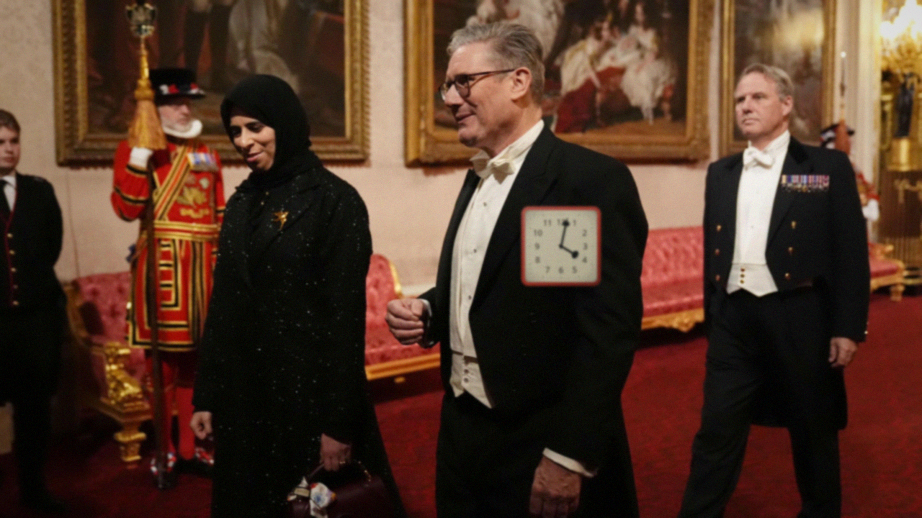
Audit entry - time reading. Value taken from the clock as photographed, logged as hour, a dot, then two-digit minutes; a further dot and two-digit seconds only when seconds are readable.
4.02
